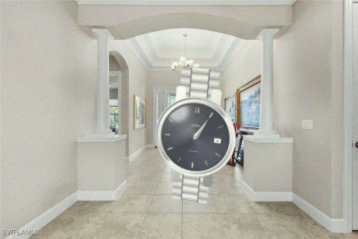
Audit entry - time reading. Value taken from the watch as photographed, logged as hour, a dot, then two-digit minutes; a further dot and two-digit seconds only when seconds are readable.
1.05
